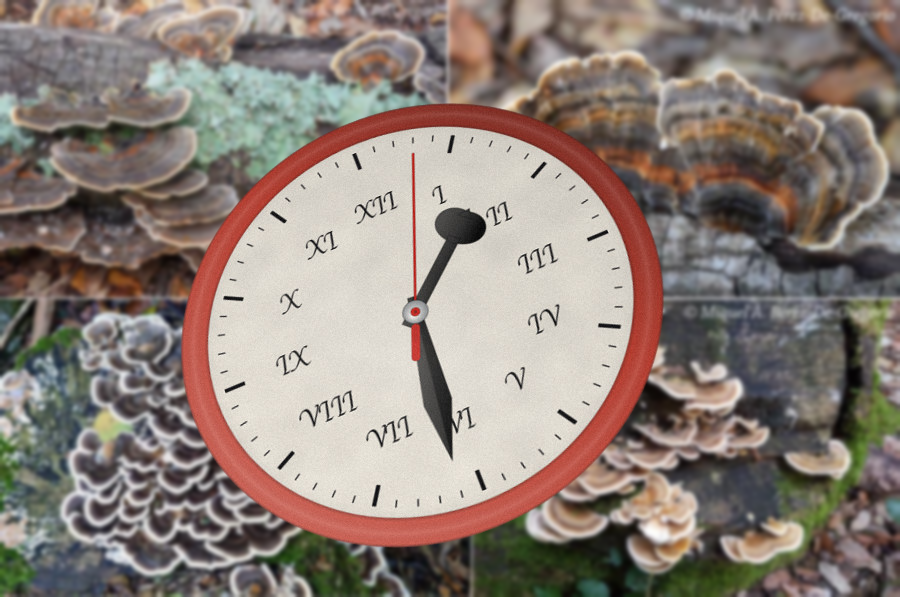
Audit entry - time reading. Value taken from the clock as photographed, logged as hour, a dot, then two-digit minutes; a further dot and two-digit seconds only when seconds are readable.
1.31.03
